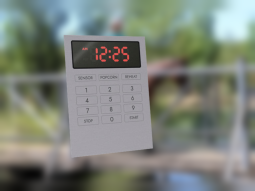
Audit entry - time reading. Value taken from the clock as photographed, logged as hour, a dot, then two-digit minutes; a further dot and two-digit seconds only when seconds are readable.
12.25
